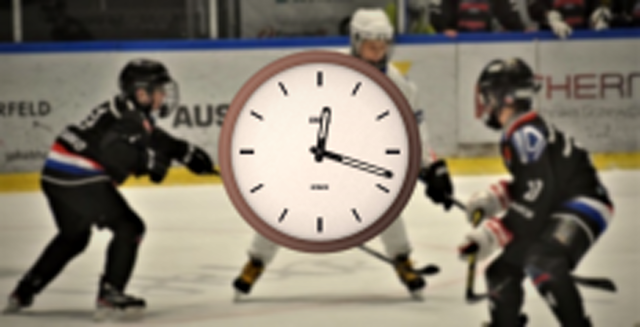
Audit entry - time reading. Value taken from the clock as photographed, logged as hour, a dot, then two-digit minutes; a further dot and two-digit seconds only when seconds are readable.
12.18
